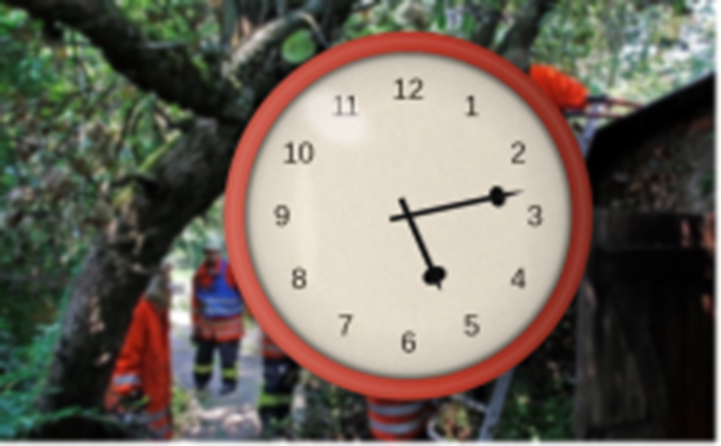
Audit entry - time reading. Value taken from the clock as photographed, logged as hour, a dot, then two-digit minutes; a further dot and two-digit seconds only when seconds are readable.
5.13
